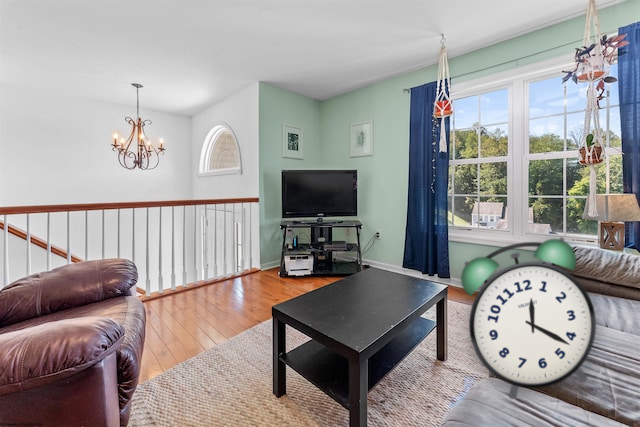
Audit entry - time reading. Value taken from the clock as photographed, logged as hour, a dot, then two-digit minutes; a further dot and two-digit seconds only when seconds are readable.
12.22
